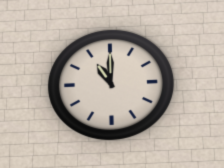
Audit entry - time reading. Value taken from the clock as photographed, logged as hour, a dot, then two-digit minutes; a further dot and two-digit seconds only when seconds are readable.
11.00
